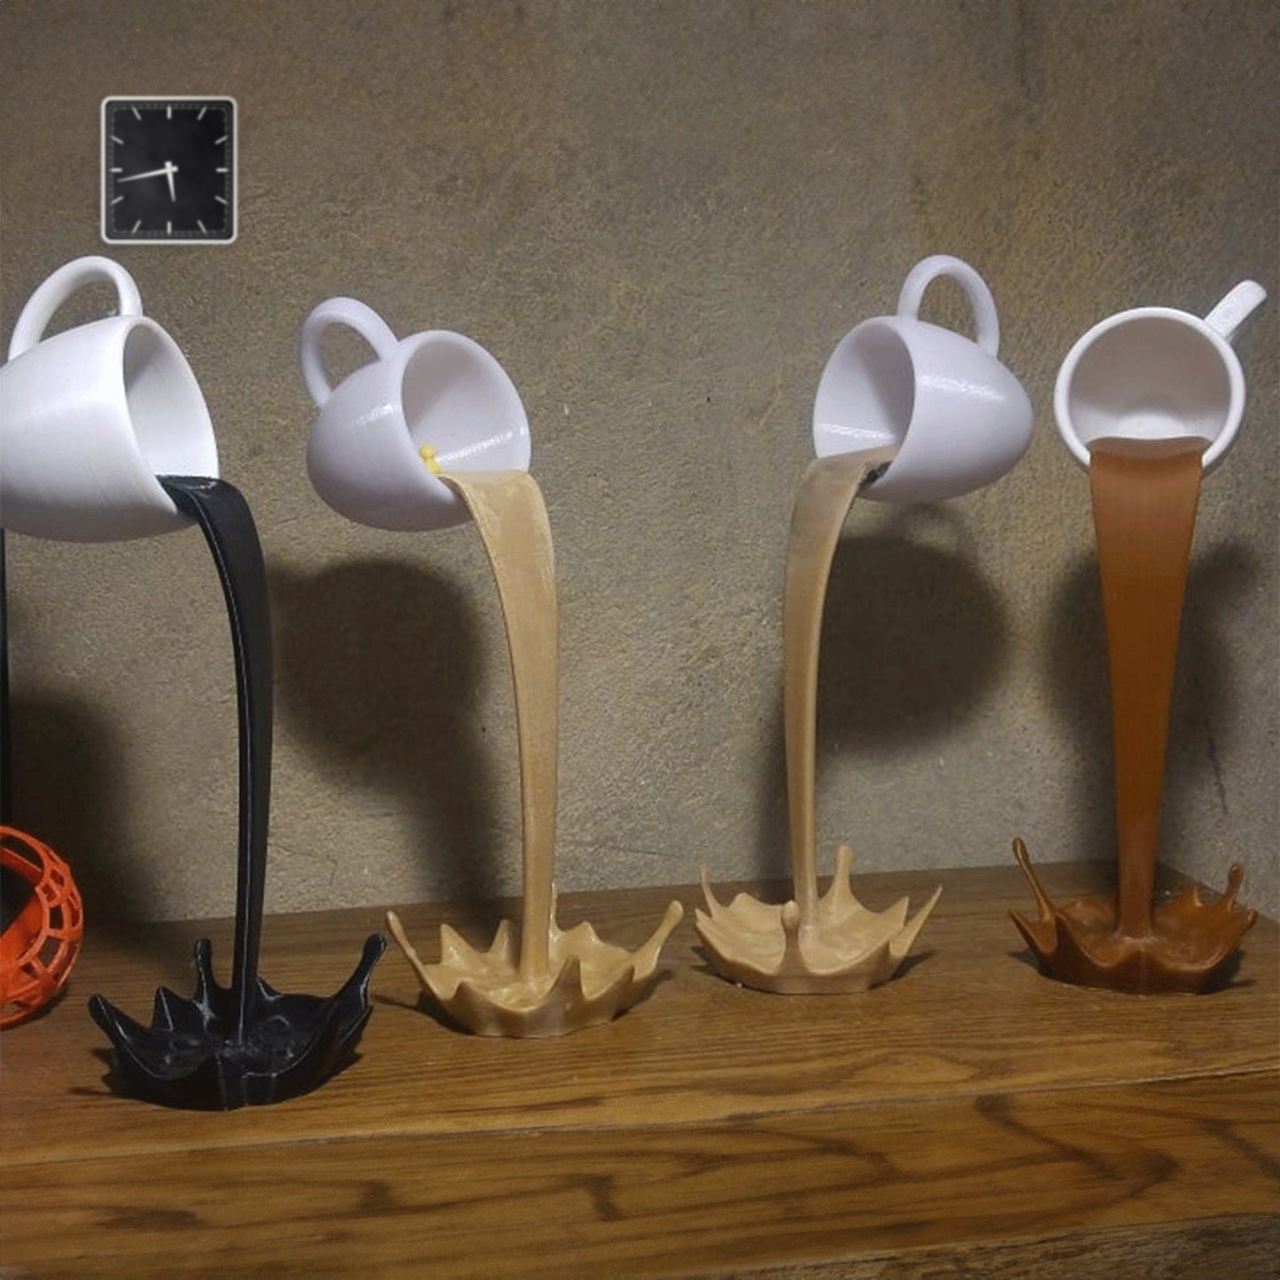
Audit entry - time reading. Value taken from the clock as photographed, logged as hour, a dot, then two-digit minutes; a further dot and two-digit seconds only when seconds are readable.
5.43
